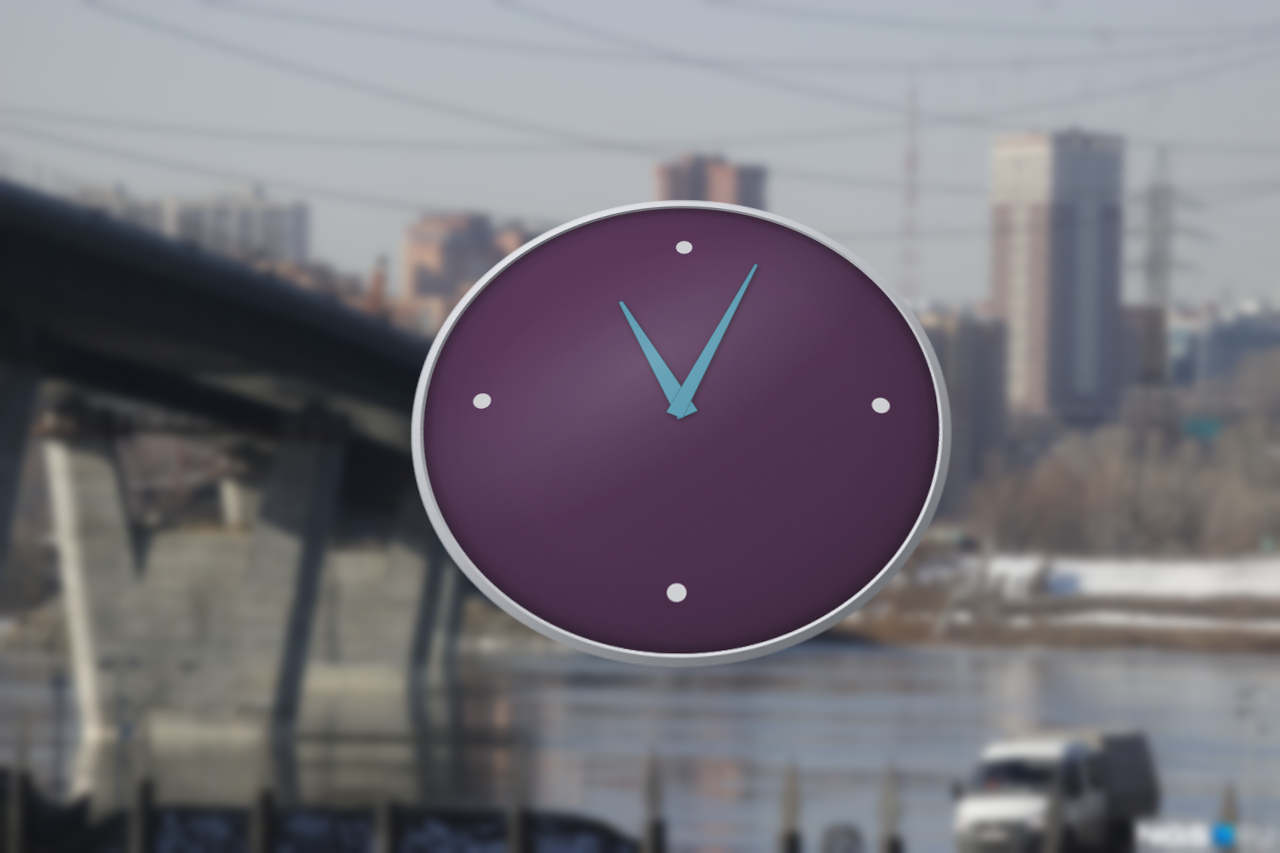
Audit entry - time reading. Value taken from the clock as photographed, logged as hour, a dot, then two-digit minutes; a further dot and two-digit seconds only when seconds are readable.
11.04
